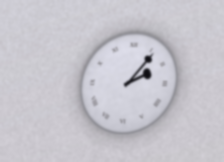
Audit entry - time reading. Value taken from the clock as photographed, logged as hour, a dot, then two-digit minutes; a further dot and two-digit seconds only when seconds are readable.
2.06
